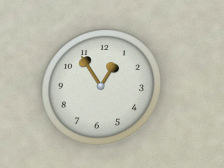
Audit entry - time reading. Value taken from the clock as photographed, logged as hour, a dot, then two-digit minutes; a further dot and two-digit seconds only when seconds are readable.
12.54
